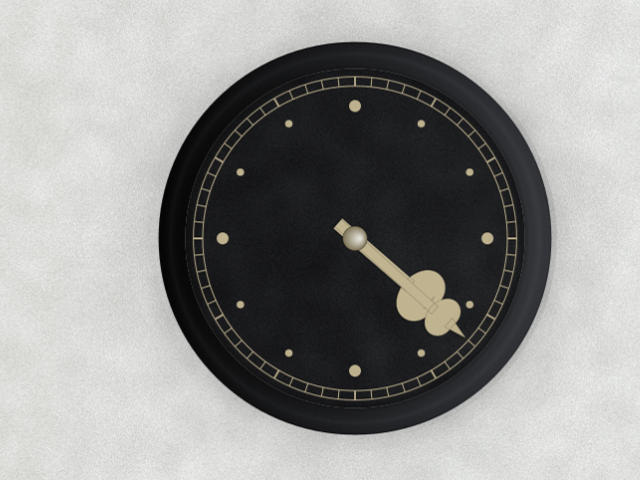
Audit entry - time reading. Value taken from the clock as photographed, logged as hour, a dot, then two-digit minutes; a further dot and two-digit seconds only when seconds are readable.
4.22
